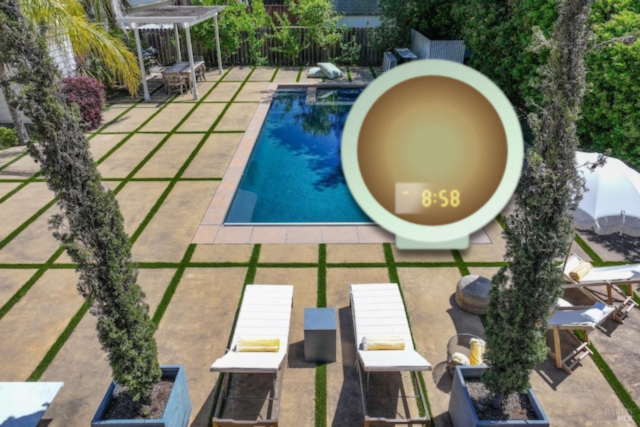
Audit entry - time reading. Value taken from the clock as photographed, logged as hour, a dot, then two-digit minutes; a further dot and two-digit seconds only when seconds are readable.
8.58
